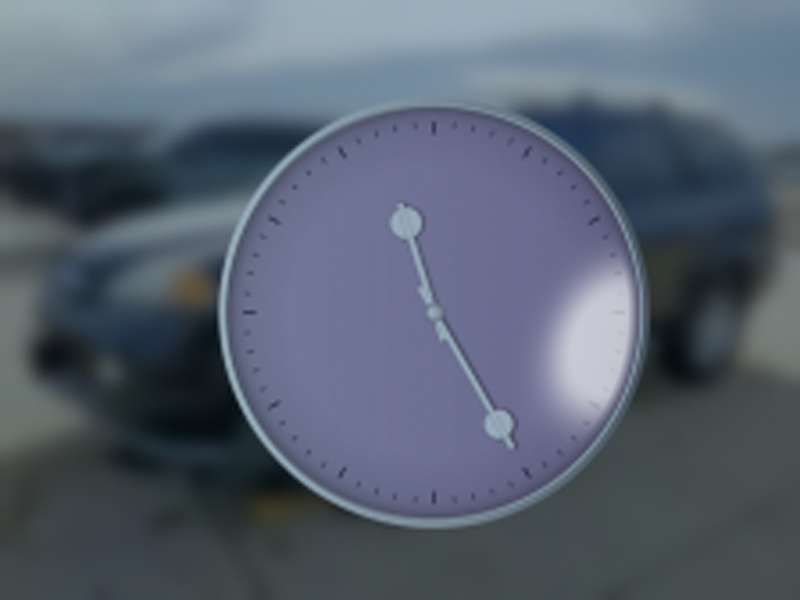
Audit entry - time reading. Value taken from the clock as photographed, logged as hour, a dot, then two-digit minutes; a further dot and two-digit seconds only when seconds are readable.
11.25
